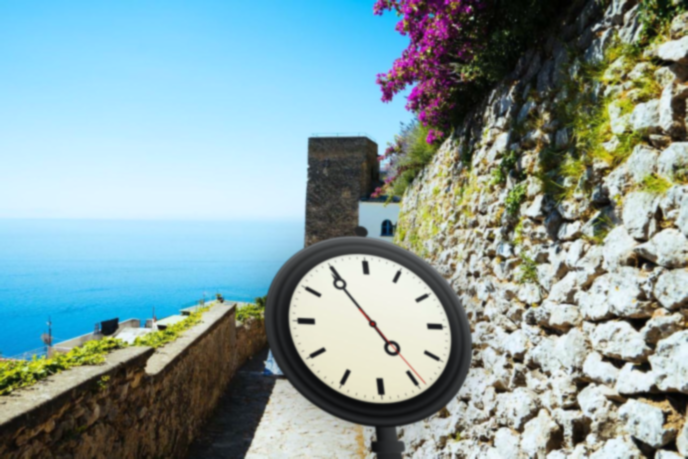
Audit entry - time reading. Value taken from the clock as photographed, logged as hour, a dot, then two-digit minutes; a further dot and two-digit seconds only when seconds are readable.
4.54.24
